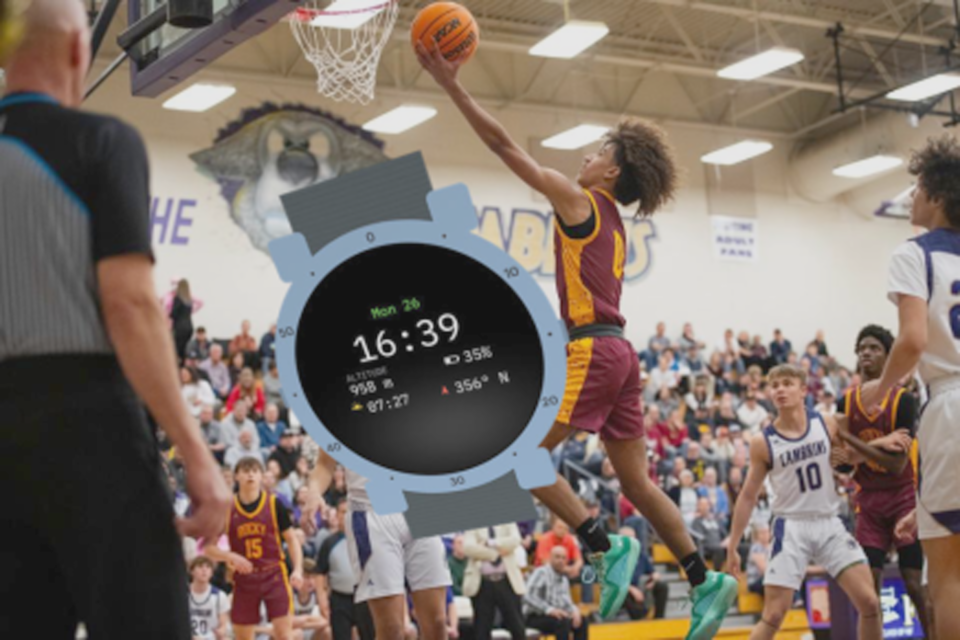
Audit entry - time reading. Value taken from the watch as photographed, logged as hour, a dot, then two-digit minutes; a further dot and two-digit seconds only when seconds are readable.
16.39
